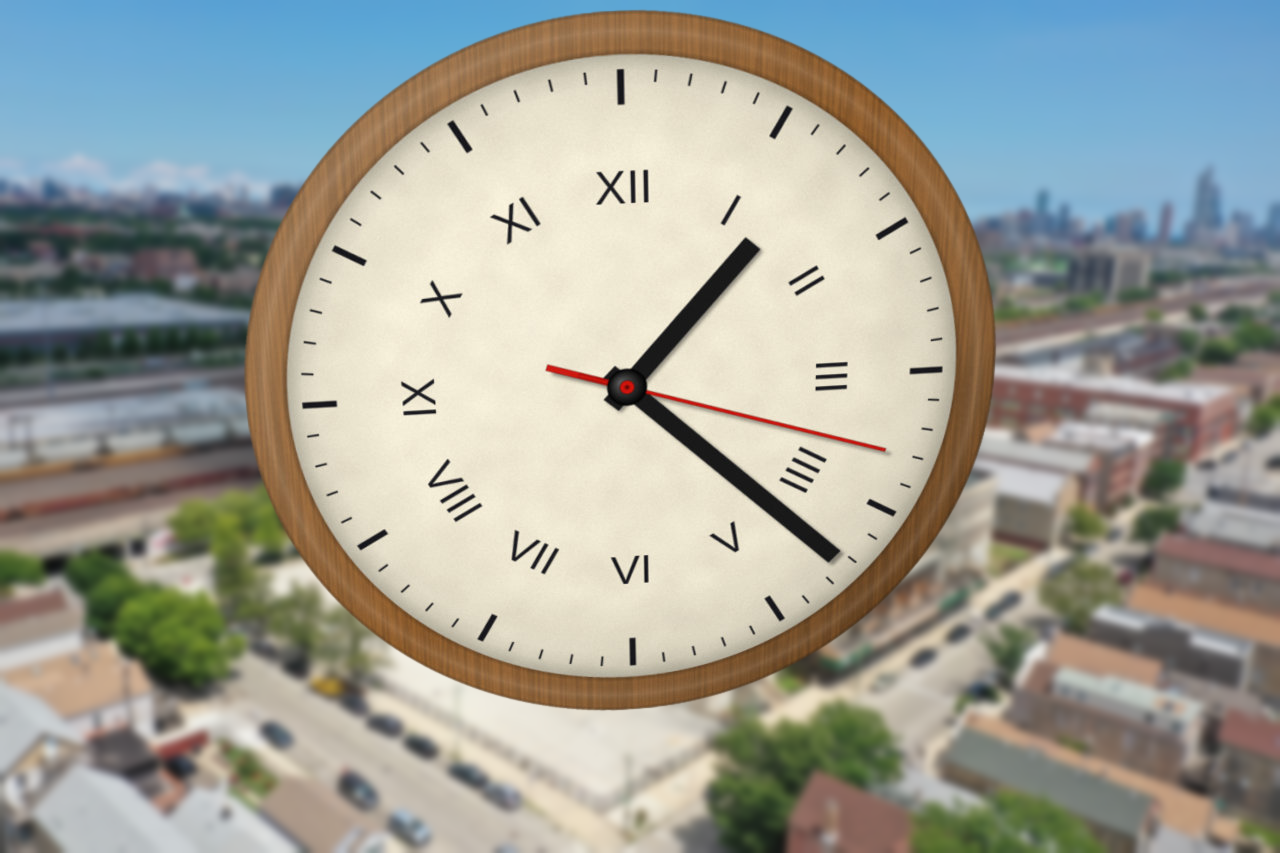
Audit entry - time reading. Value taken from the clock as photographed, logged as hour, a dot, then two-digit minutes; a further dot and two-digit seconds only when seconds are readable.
1.22.18
